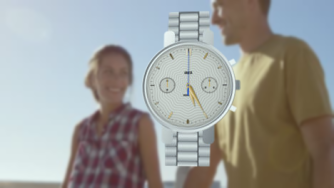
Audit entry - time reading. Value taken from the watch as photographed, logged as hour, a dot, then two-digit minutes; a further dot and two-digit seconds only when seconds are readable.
5.25
